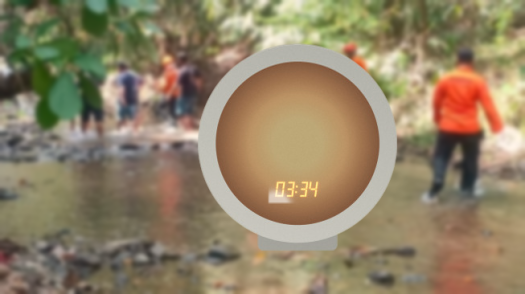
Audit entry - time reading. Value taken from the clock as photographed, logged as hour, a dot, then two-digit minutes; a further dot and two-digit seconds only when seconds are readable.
3.34
